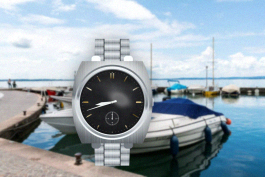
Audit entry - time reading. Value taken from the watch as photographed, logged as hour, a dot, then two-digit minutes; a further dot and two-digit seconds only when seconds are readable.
8.42
